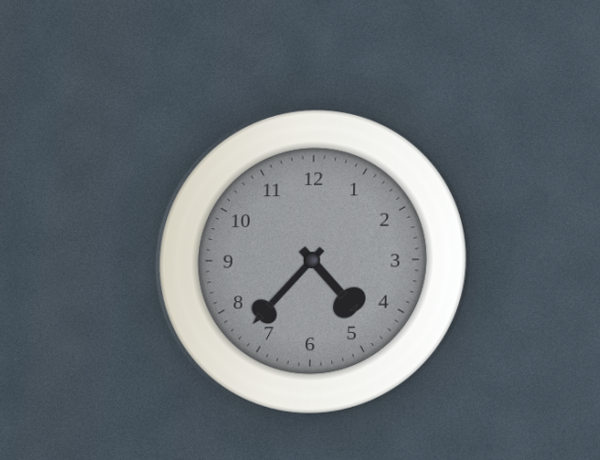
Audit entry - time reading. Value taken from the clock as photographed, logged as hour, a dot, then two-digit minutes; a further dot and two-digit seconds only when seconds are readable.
4.37
